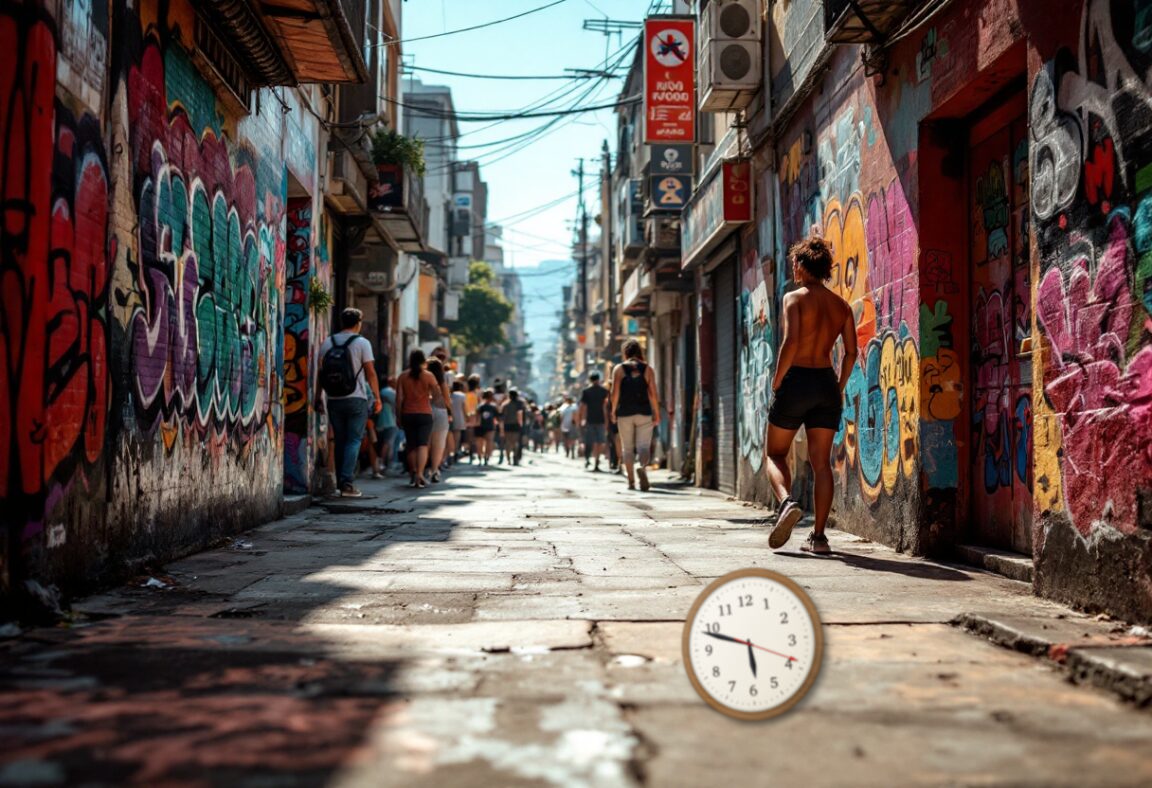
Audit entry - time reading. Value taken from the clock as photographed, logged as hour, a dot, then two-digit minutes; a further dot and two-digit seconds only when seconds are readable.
5.48.19
